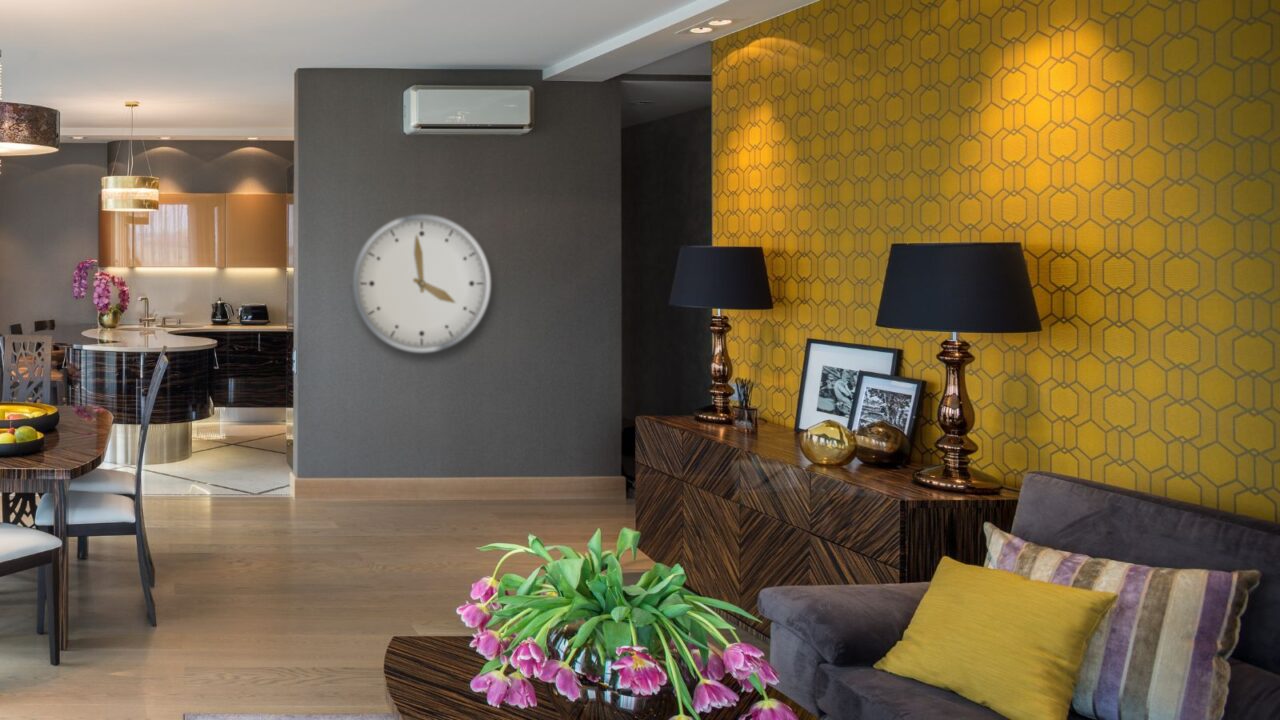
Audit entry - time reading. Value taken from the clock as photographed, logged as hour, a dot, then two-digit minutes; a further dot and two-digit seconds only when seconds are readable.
3.59
